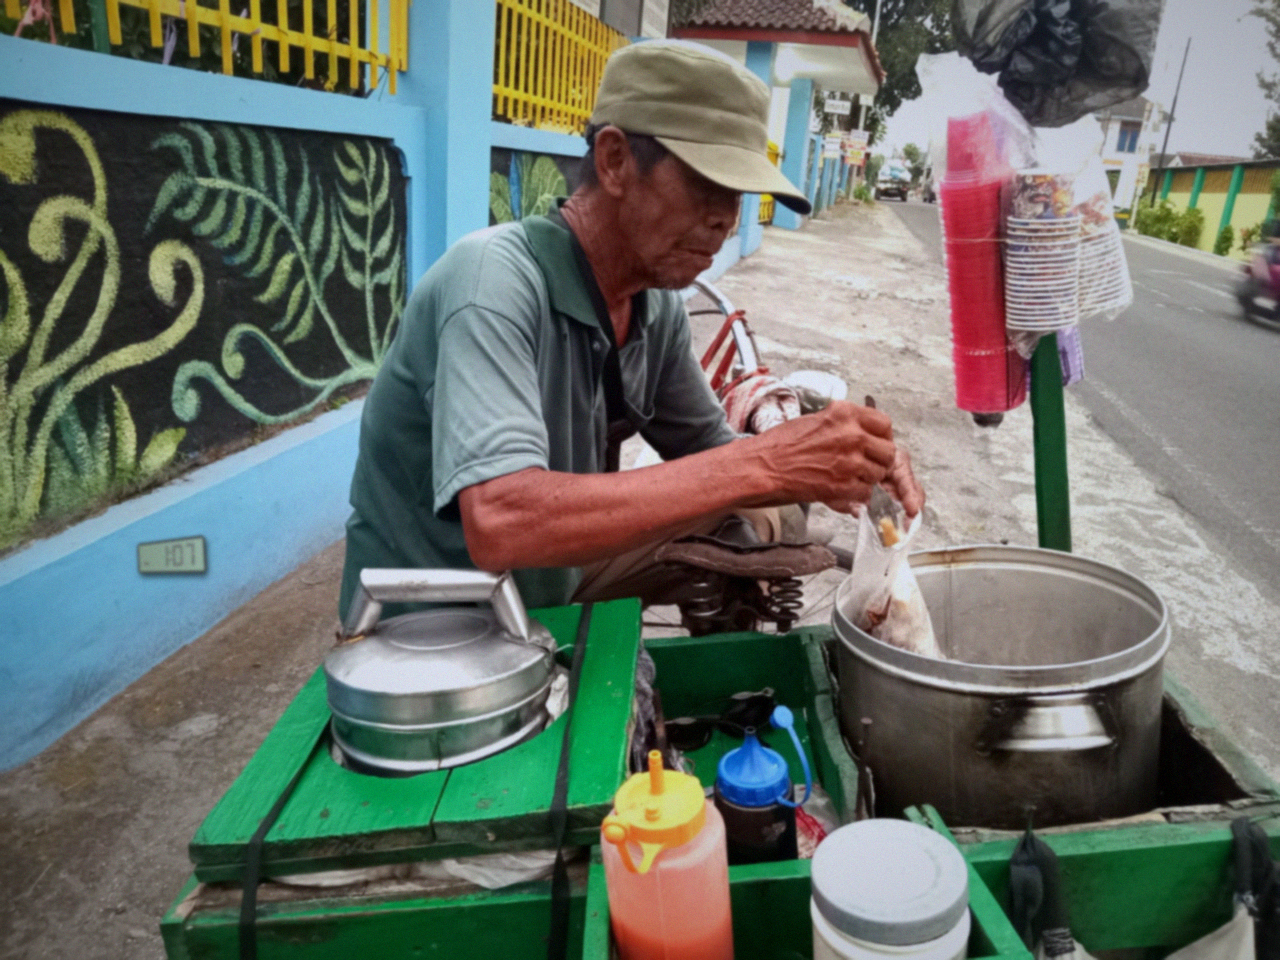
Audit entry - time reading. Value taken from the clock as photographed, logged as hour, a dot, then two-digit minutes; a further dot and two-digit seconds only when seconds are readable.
1.07
